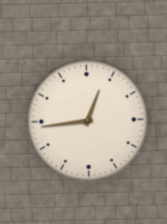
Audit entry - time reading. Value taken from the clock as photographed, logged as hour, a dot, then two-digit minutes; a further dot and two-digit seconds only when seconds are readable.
12.44
